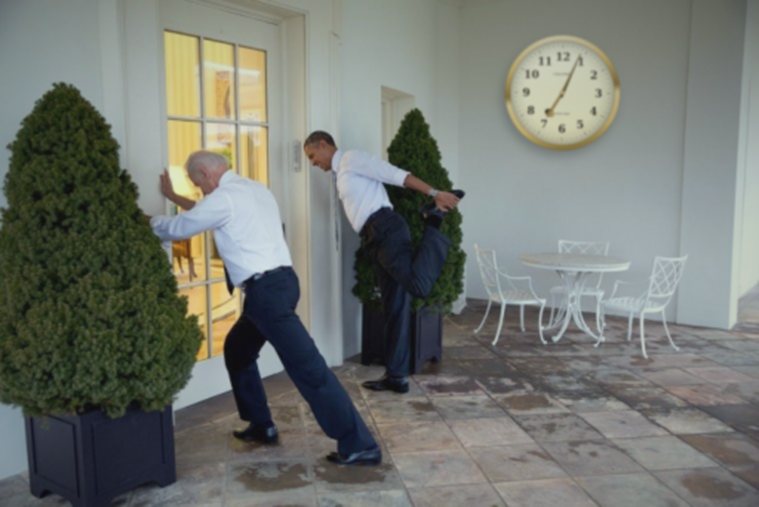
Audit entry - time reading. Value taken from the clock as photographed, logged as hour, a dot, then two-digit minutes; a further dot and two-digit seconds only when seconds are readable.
7.04
